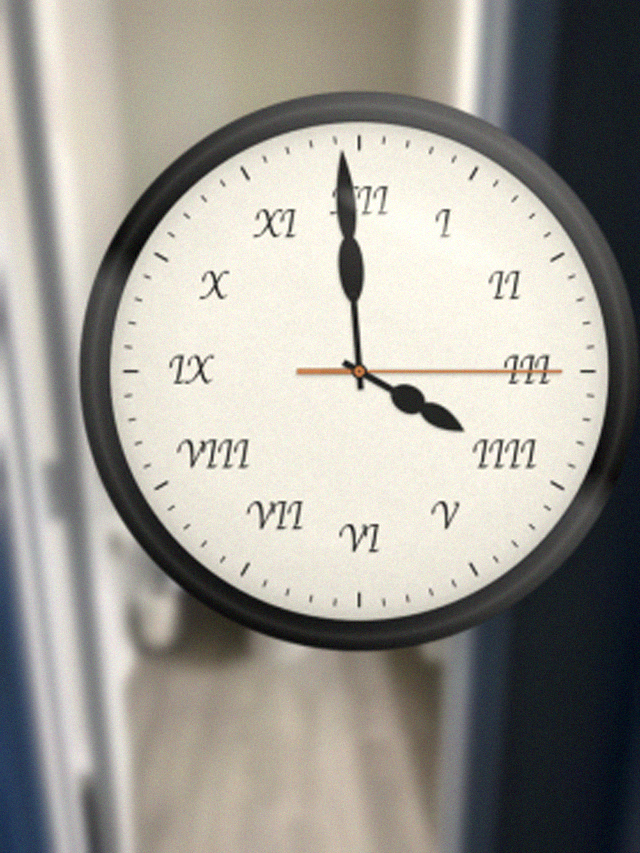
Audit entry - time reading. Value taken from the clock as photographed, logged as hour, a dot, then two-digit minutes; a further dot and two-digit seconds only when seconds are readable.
3.59.15
